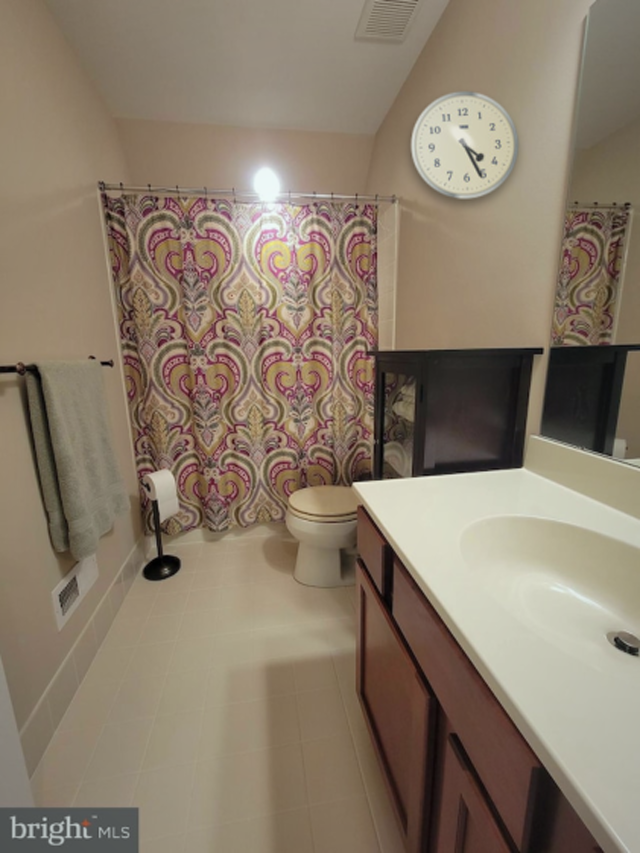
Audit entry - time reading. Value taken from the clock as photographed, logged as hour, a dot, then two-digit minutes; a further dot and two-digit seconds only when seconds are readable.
4.26
